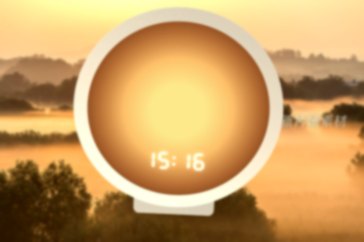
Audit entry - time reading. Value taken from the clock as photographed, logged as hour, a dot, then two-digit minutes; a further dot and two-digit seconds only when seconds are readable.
15.16
